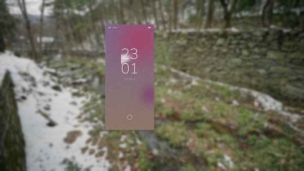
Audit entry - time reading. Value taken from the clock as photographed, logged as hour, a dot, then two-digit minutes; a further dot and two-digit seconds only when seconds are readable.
23.01
